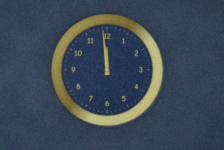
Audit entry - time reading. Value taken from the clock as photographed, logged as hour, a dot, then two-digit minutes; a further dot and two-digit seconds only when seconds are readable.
11.59
